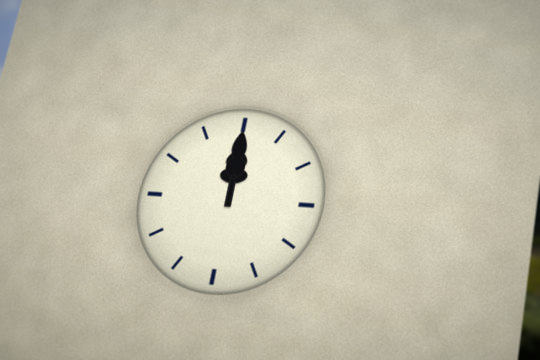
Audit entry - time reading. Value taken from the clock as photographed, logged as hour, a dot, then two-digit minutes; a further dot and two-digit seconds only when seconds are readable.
12.00
